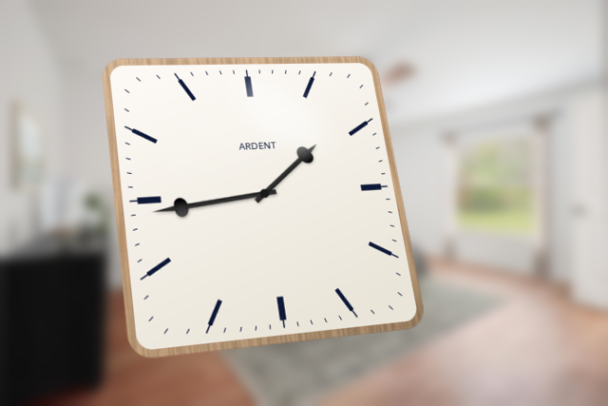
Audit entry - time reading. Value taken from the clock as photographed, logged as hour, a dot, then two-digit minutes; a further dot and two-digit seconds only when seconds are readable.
1.44
